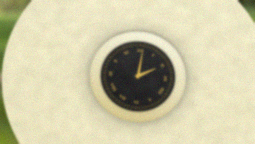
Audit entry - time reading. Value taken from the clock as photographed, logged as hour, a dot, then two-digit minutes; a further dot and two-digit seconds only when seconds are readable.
2.01
